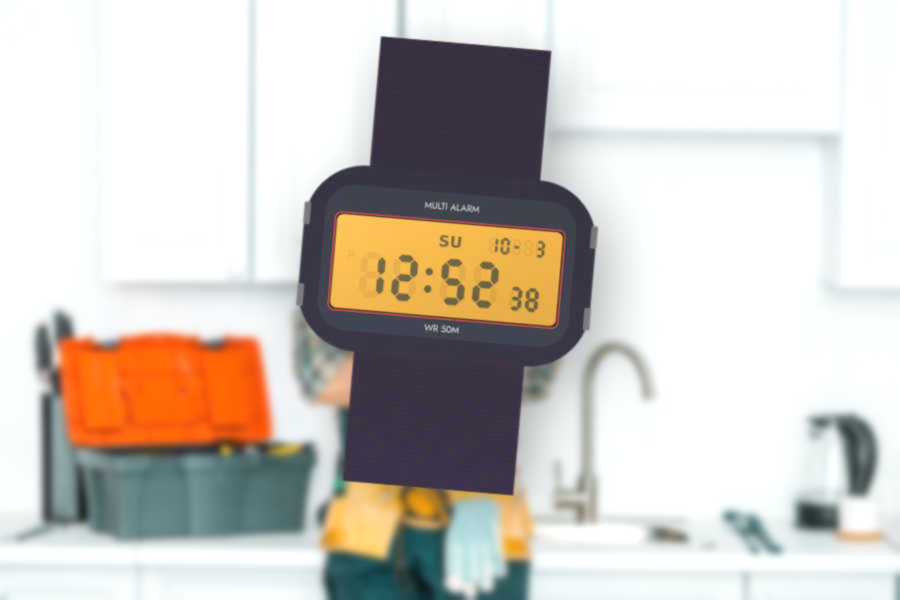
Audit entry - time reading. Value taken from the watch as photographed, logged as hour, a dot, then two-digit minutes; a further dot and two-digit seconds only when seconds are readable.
12.52.38
